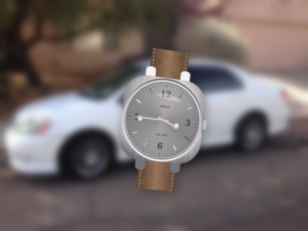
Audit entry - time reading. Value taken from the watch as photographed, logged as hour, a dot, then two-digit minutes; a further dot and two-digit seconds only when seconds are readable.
3.45
